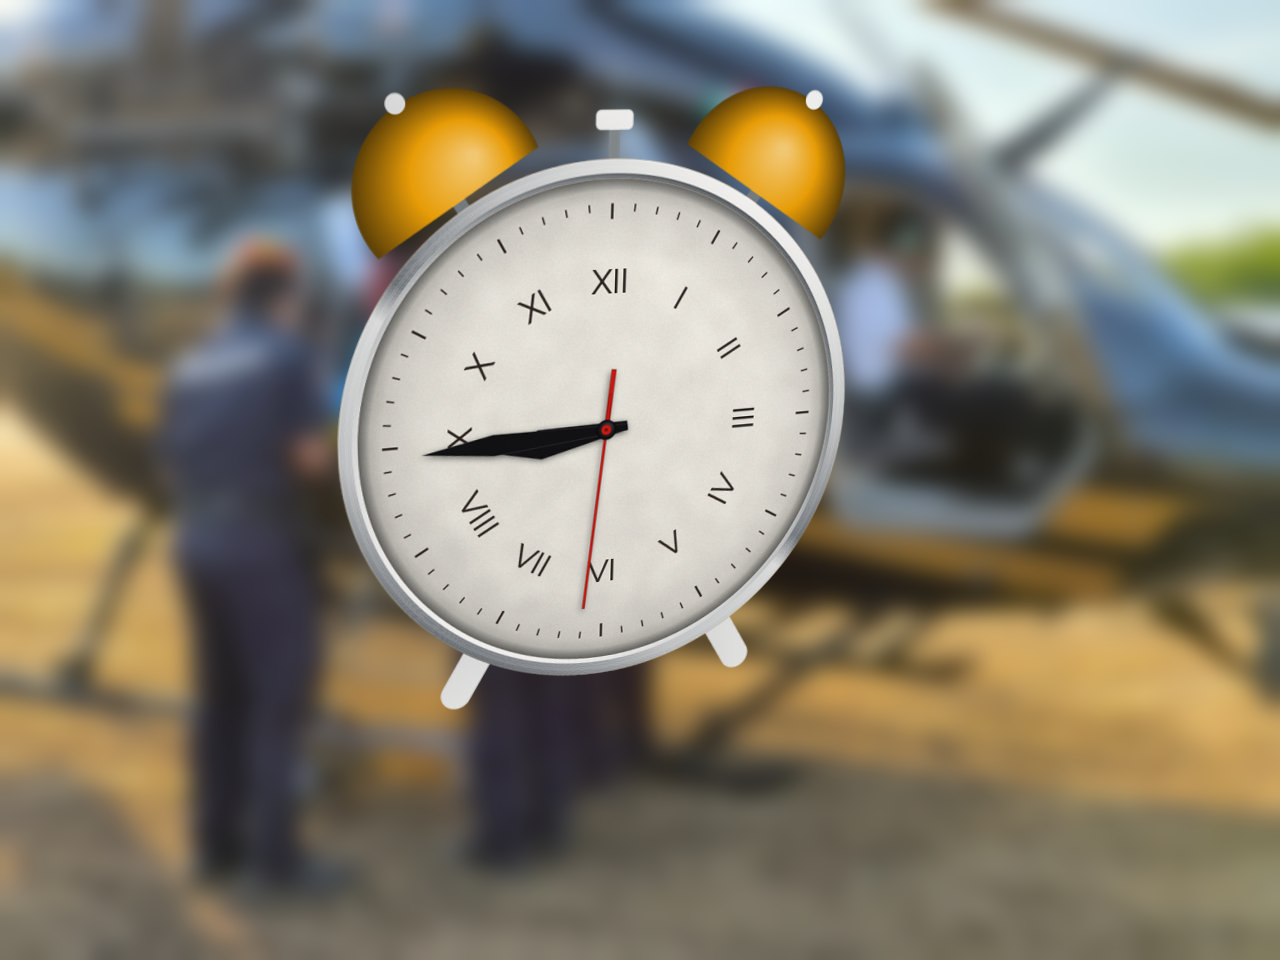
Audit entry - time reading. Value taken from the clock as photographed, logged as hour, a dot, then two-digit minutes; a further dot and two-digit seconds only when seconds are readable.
8.44.31
